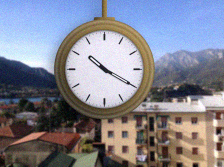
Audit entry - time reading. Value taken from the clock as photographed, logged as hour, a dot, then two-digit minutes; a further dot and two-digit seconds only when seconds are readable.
10.20
